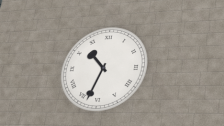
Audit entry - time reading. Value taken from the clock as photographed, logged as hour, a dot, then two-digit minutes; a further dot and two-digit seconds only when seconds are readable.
10.33
